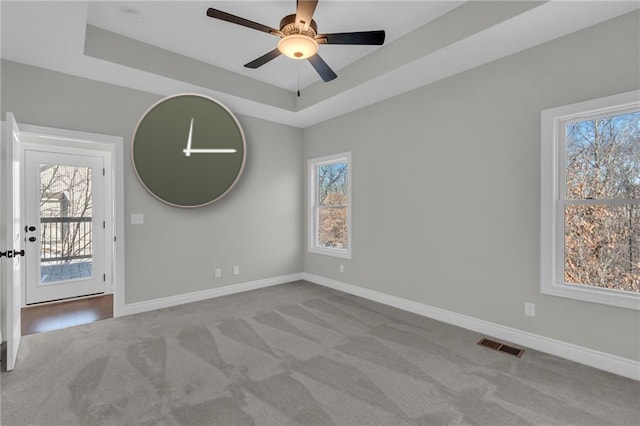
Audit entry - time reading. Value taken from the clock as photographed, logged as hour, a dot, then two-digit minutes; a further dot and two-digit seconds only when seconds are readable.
12.15
